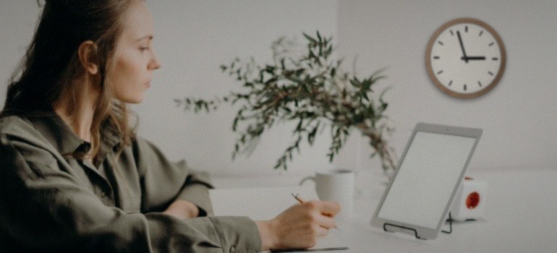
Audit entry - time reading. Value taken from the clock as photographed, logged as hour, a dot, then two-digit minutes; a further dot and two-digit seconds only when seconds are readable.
2.57
